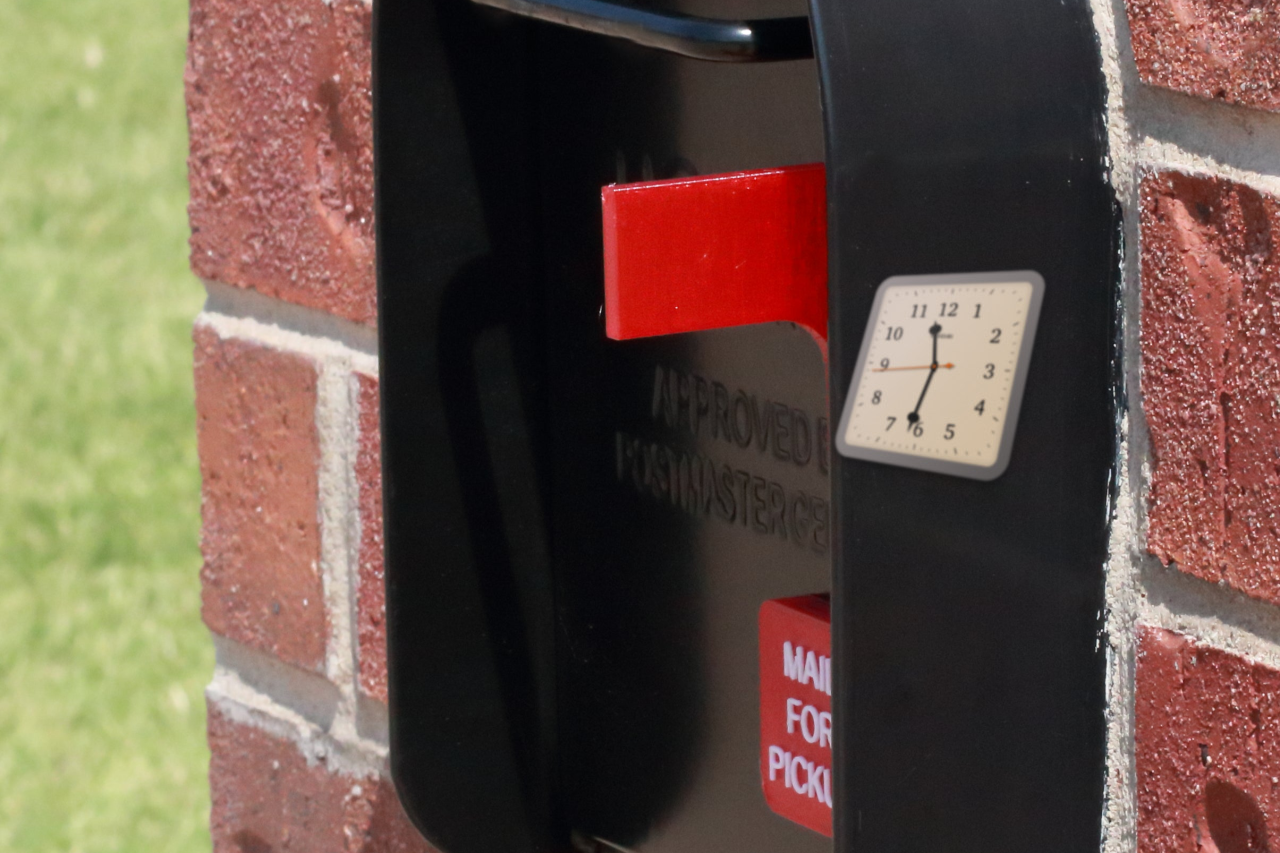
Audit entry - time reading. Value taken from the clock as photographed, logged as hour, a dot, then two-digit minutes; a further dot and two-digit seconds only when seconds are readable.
11.31.44
